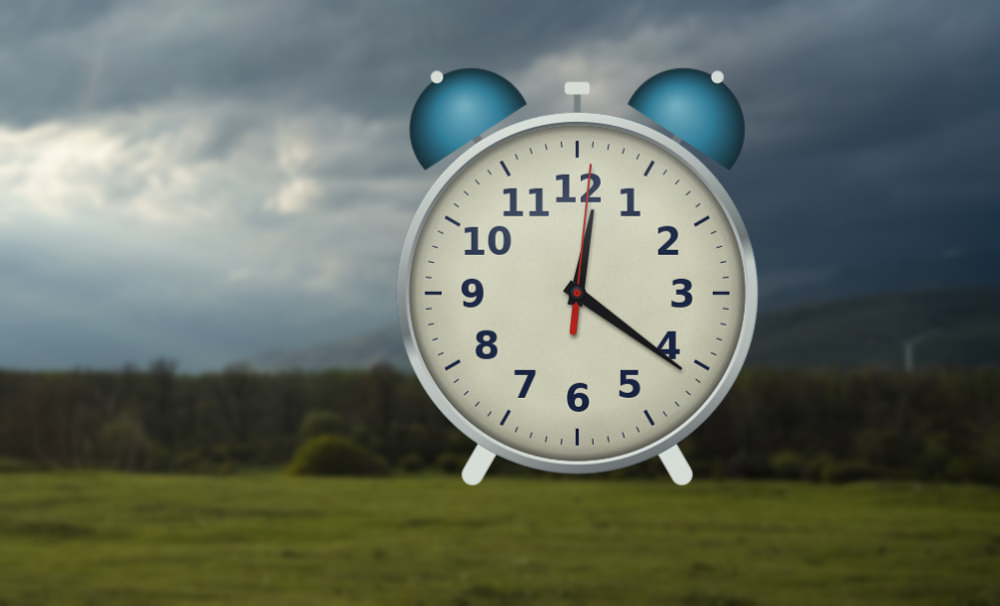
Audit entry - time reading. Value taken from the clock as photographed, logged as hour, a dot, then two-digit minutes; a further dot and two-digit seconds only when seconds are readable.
12.21.01
